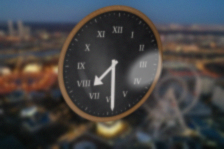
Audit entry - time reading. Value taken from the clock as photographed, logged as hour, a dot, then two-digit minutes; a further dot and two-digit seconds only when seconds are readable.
7.29
